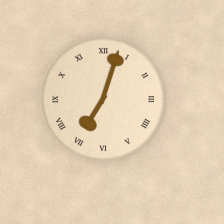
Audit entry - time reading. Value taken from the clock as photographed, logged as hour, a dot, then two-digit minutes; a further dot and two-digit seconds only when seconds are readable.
7.03
